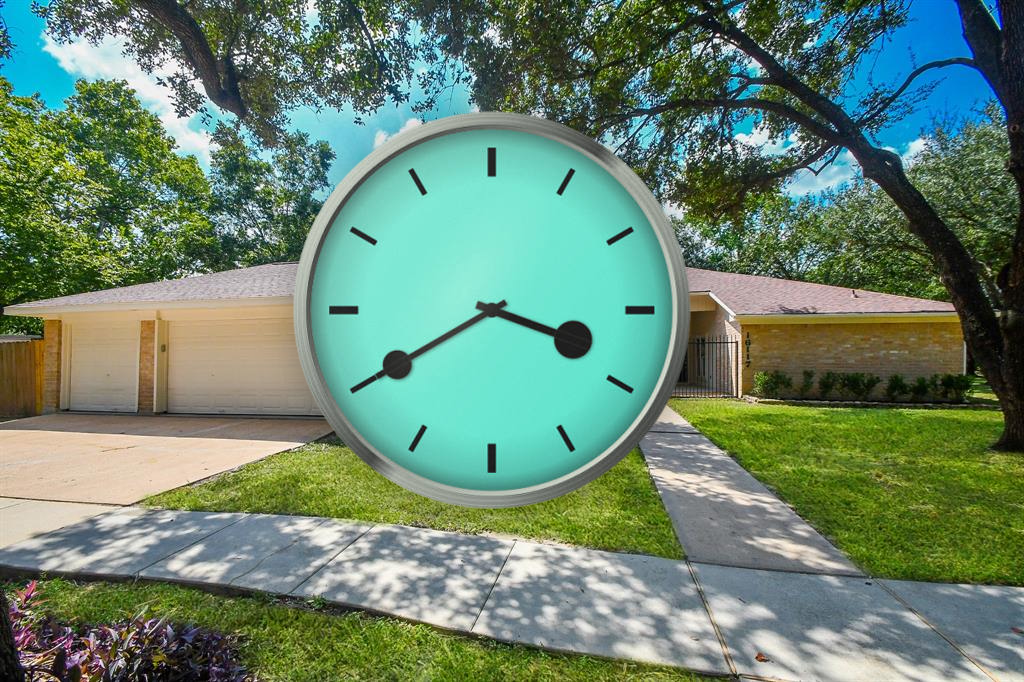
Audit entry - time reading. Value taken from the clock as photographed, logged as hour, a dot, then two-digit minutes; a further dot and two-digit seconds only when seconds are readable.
3.40
